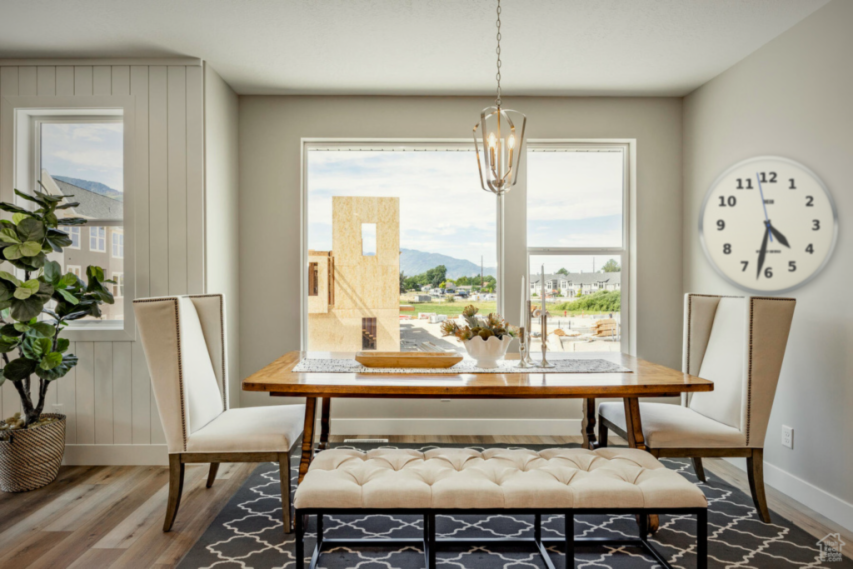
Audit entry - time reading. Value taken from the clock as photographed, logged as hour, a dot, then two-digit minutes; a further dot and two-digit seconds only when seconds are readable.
4.31.58
